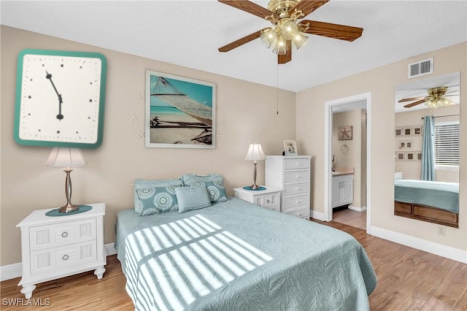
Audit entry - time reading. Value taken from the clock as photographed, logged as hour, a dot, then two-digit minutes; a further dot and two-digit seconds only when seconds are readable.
5.55
